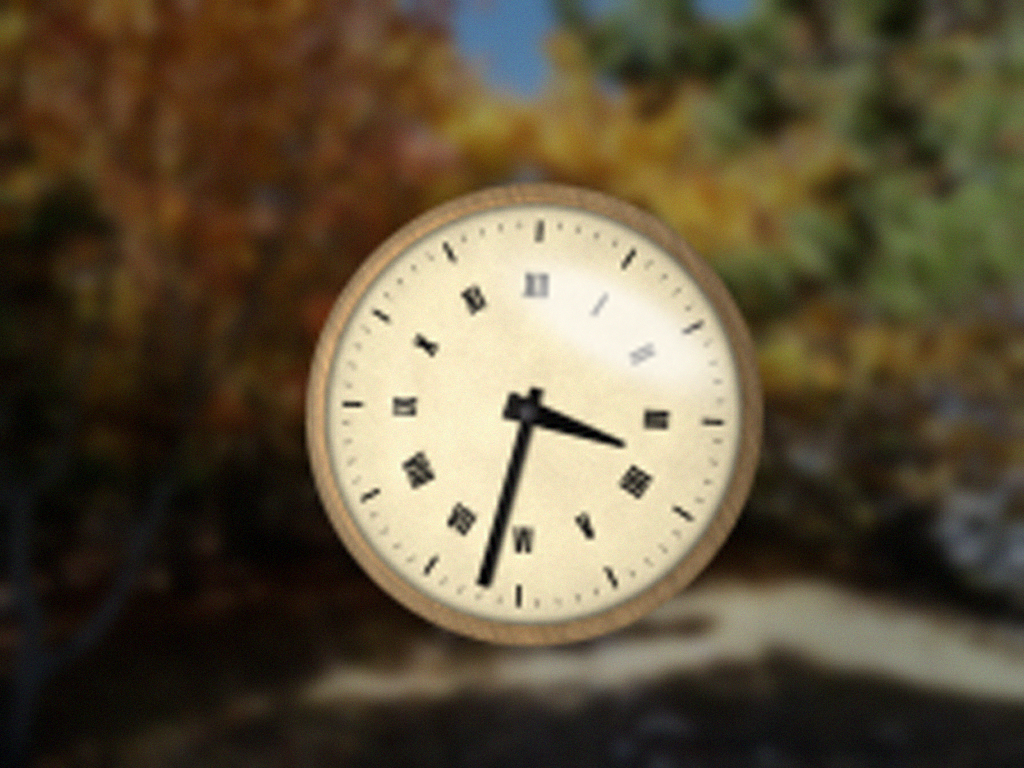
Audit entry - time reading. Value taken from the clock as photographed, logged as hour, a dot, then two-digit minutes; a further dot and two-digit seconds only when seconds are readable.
3.32
